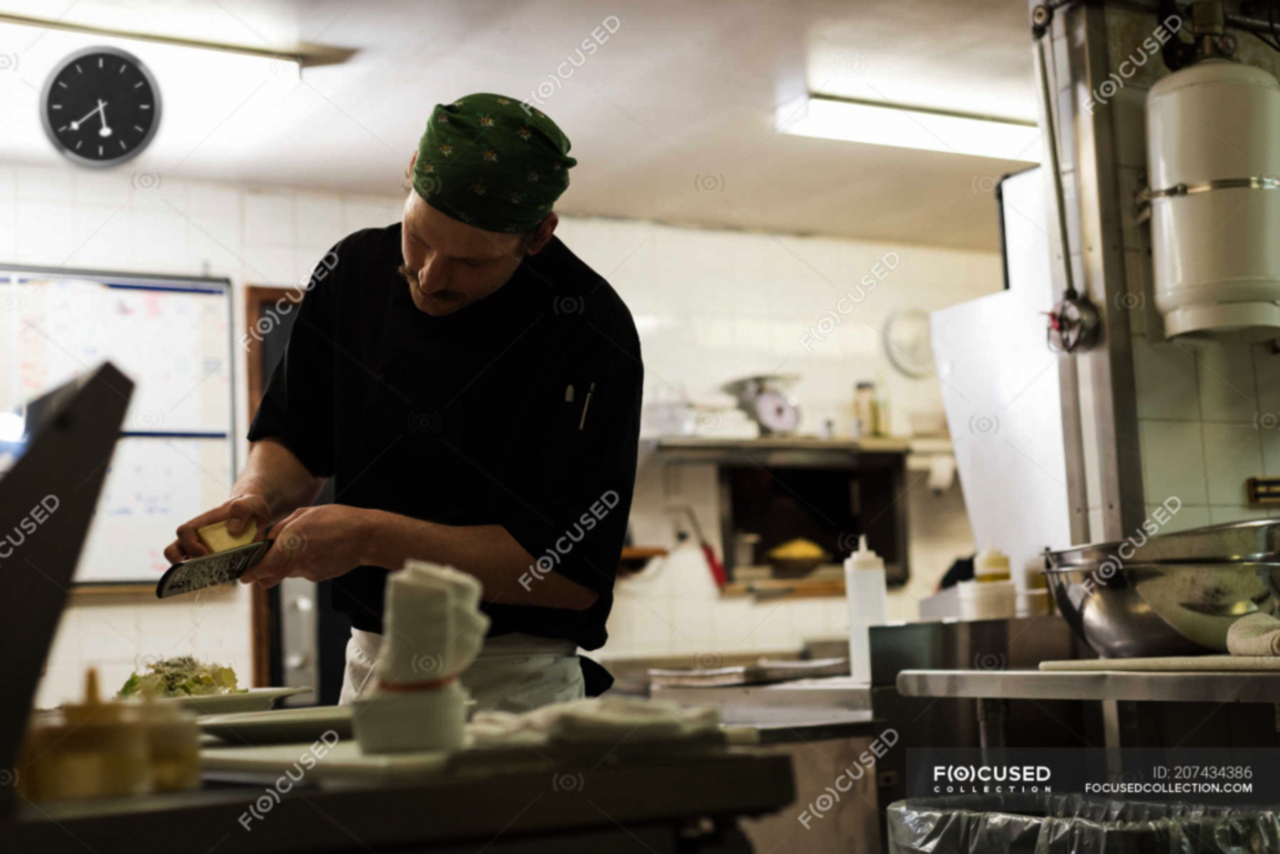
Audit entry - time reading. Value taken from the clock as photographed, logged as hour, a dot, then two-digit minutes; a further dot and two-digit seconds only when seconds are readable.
5.39
